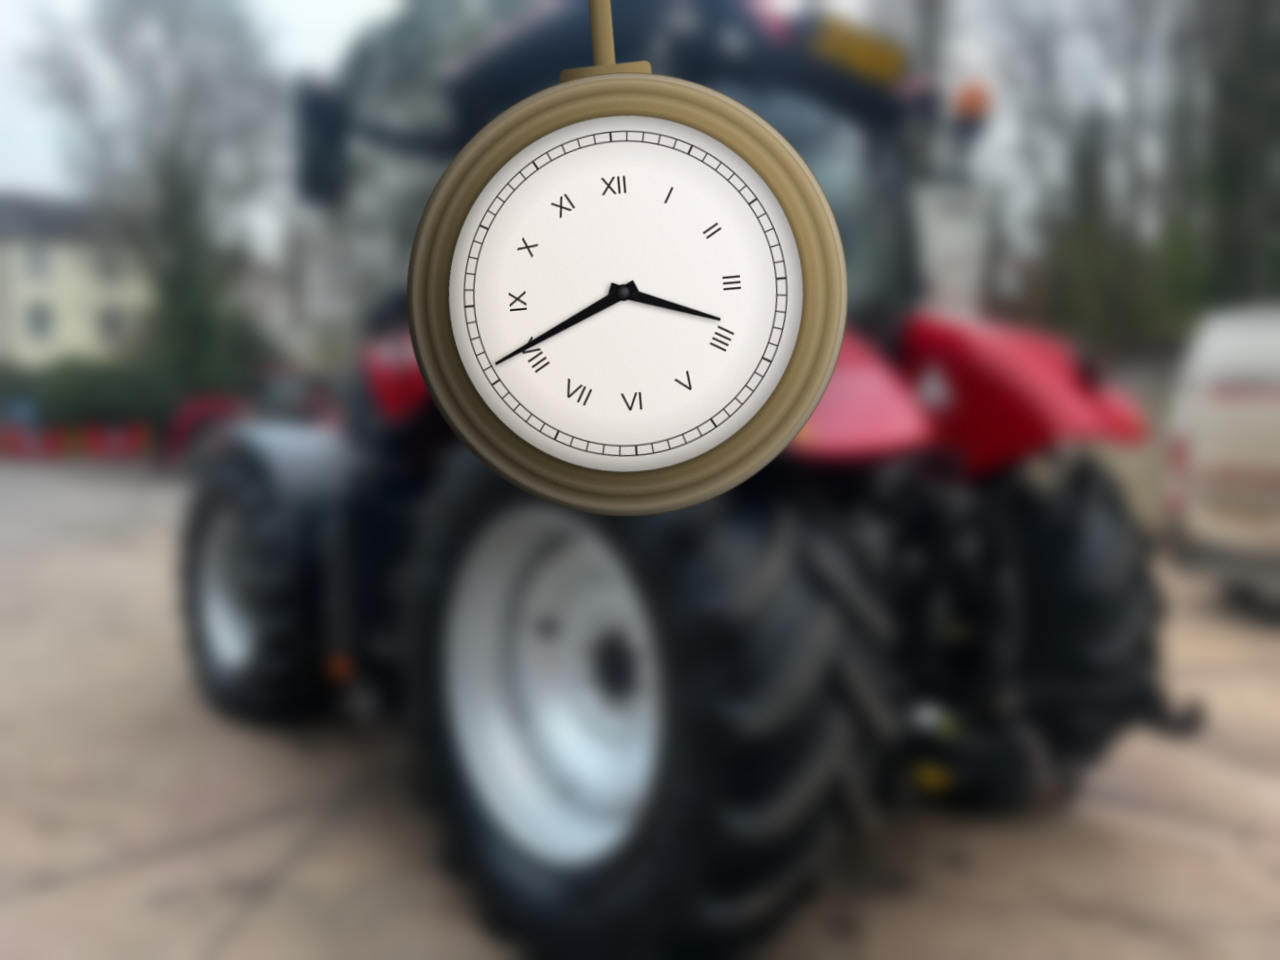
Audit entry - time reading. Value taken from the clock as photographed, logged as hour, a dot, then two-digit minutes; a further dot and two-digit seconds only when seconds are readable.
3.41
